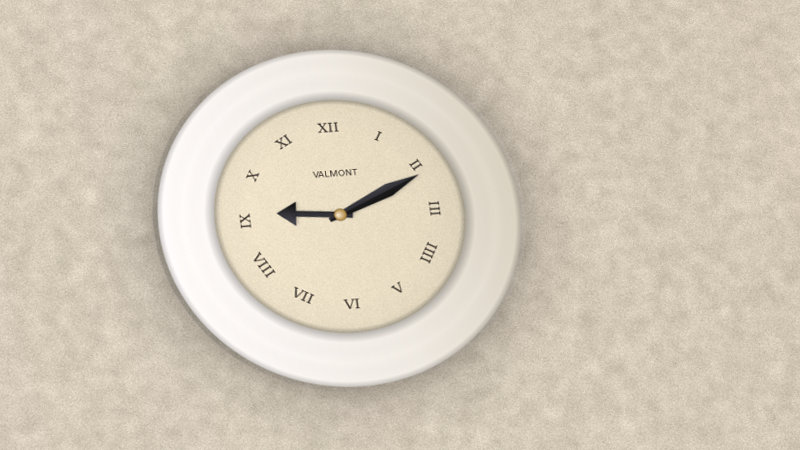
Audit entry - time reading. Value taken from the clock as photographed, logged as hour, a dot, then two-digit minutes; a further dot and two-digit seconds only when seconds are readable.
9.11
